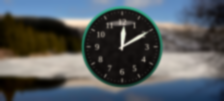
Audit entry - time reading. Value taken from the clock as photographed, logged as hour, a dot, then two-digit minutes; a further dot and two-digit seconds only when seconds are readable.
12.10
